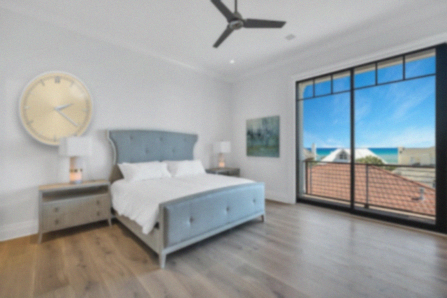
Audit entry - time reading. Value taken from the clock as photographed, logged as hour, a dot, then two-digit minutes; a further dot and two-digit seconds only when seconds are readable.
2.21
